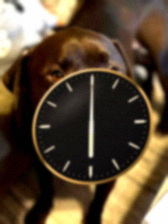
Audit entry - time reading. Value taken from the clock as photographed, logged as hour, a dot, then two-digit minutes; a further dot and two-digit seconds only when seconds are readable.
6.00
